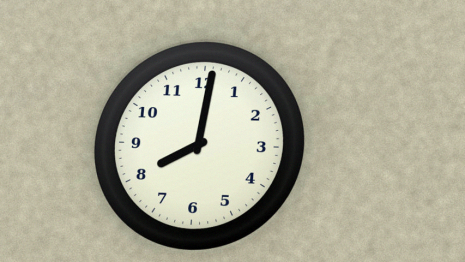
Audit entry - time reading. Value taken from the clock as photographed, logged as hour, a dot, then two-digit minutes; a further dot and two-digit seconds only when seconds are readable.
8.01
